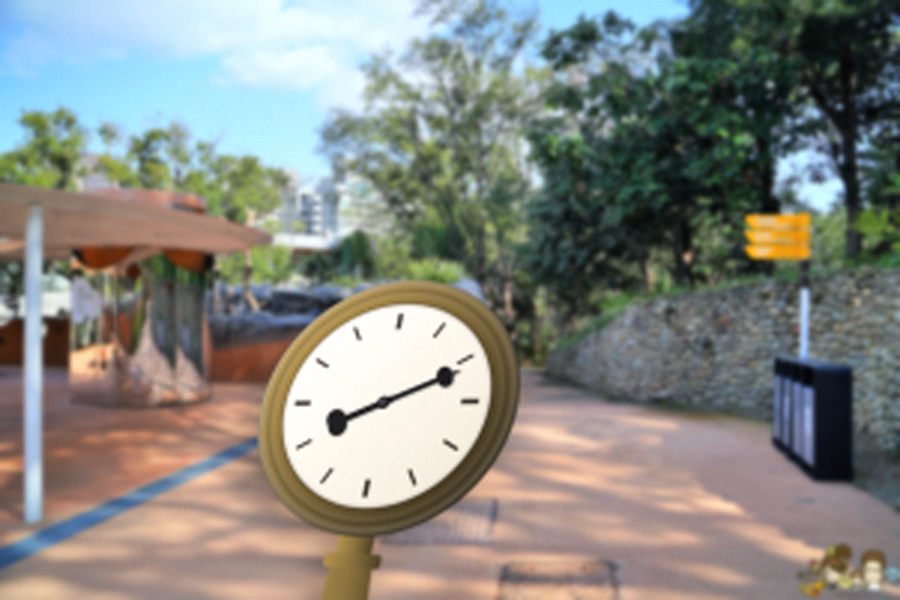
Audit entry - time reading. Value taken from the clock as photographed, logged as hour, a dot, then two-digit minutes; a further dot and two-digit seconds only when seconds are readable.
8.11
